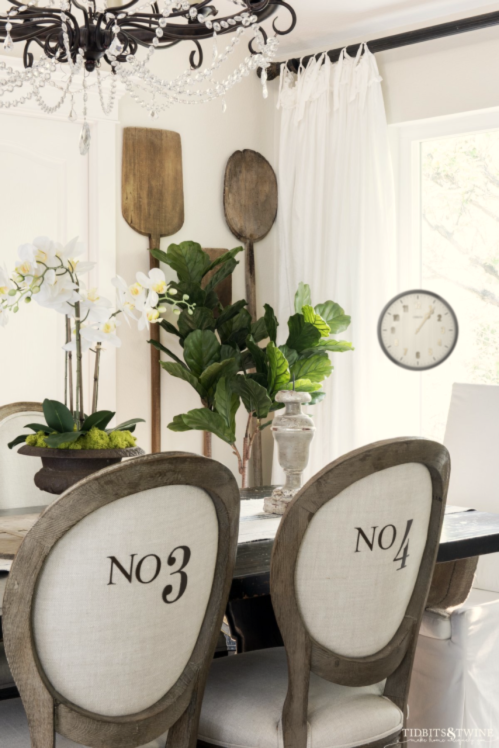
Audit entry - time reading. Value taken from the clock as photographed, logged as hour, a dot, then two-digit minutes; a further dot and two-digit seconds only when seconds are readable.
1.06
